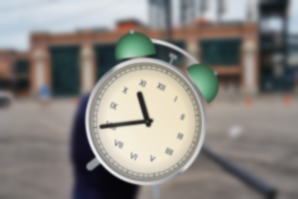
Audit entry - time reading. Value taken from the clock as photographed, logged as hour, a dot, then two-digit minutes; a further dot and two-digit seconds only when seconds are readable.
10.40
